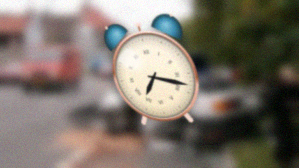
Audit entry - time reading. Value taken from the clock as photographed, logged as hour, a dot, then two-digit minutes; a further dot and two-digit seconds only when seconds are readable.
7.18
